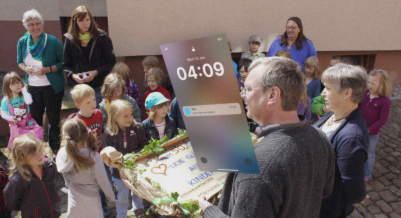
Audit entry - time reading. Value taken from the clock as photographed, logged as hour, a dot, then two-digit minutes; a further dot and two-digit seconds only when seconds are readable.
4.09
